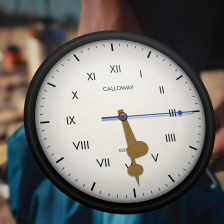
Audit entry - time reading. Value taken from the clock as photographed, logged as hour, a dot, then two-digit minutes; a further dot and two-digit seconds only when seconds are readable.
5.29.15
